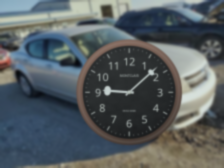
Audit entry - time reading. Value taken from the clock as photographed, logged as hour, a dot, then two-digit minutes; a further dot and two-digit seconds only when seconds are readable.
9.08
